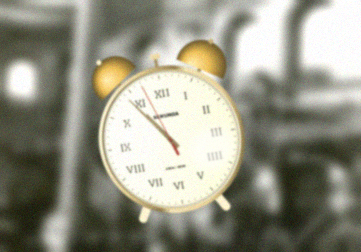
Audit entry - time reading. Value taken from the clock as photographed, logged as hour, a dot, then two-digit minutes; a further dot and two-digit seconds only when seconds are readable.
10.53.57
